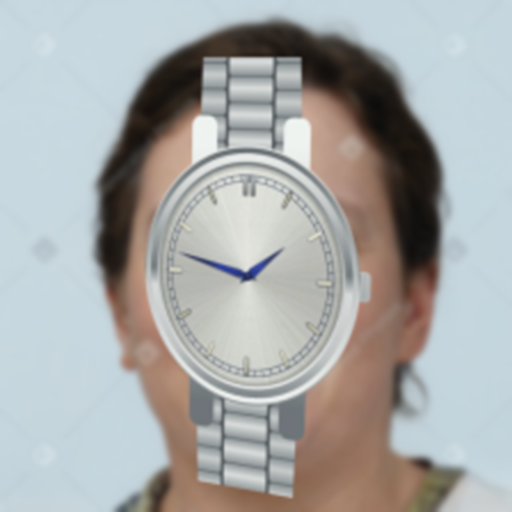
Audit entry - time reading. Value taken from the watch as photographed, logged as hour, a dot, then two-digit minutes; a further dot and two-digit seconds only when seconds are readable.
1.47
